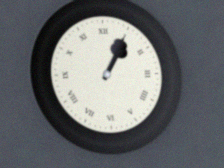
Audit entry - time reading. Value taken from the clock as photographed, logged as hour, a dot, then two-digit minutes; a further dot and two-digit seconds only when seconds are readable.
1.05
